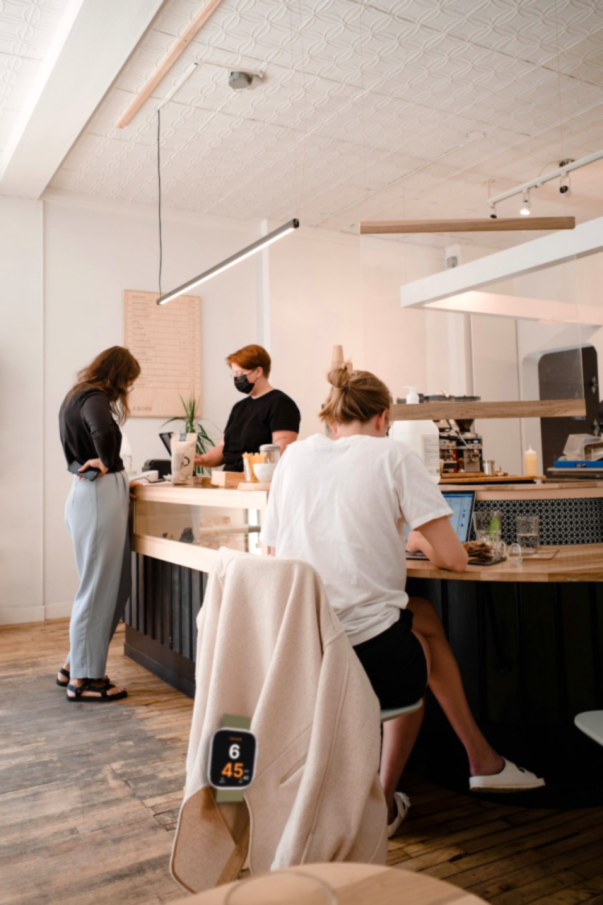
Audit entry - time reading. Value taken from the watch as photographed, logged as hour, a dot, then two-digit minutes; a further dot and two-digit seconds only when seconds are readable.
6.45
